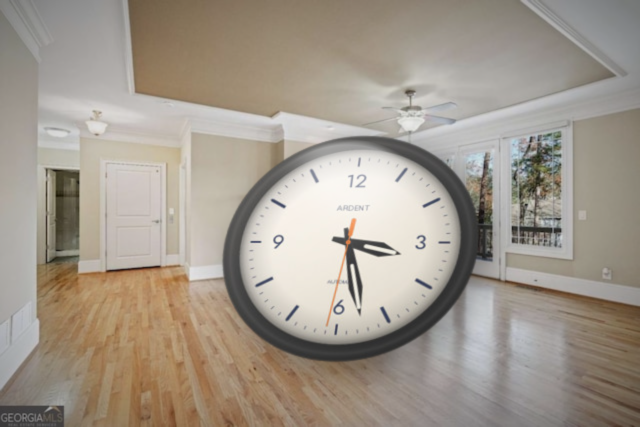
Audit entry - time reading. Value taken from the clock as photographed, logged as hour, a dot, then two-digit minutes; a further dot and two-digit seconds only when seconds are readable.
3.27.31
